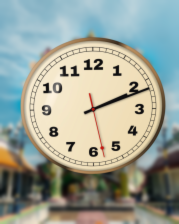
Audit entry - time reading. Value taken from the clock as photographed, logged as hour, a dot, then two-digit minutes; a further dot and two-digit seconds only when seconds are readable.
2.11.28
